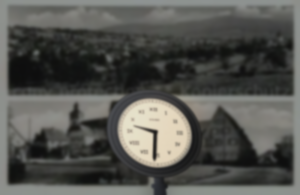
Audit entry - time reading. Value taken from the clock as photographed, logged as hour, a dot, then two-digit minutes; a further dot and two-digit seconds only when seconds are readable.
9.31
